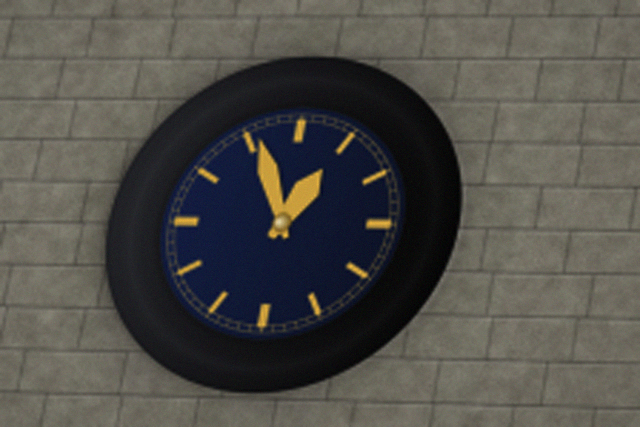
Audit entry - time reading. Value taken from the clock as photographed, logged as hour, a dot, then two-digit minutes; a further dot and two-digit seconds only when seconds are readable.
12.56
